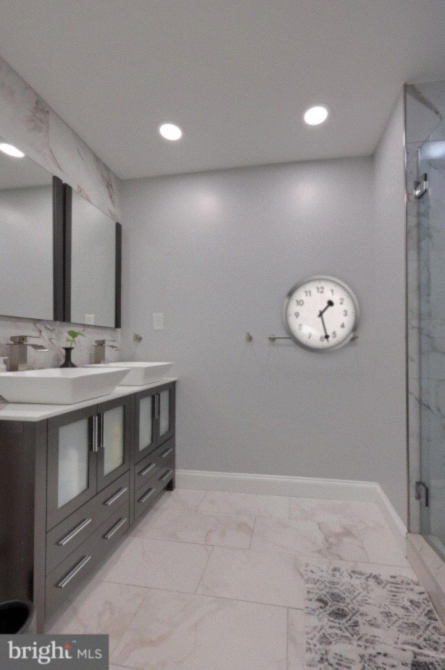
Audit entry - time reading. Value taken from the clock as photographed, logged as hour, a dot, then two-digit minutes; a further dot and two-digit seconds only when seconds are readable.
1.28
